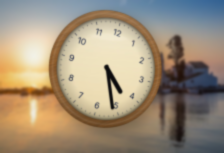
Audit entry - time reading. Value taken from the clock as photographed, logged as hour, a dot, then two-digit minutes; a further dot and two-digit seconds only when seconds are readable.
4.26
